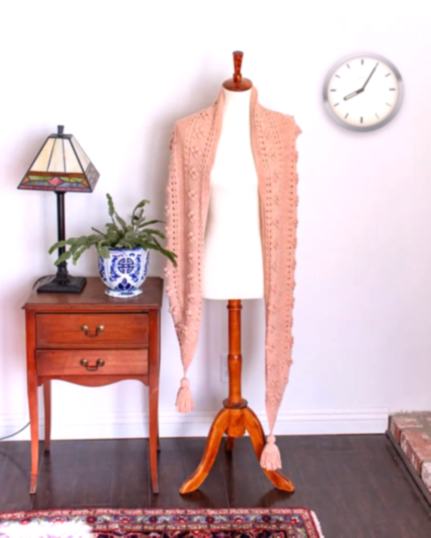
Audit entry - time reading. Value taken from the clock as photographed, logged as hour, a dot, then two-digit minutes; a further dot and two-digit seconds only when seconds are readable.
8.05
